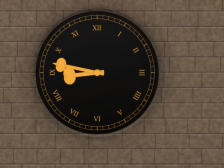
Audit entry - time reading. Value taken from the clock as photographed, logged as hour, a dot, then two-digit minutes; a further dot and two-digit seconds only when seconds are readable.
8.47
